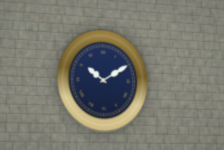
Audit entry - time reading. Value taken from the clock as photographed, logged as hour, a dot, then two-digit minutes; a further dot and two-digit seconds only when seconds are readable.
10.10
